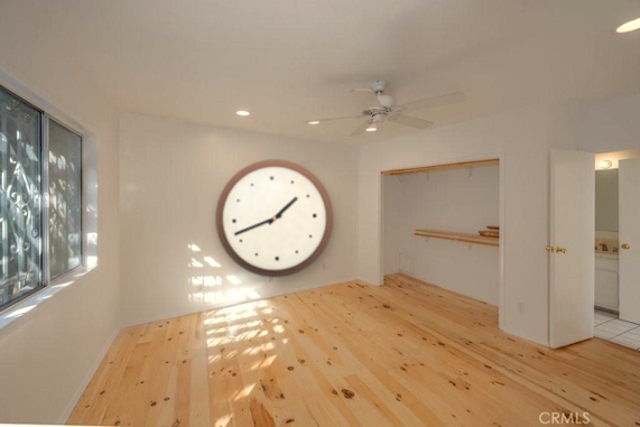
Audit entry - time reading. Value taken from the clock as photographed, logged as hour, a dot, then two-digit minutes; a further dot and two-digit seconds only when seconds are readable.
1.42
